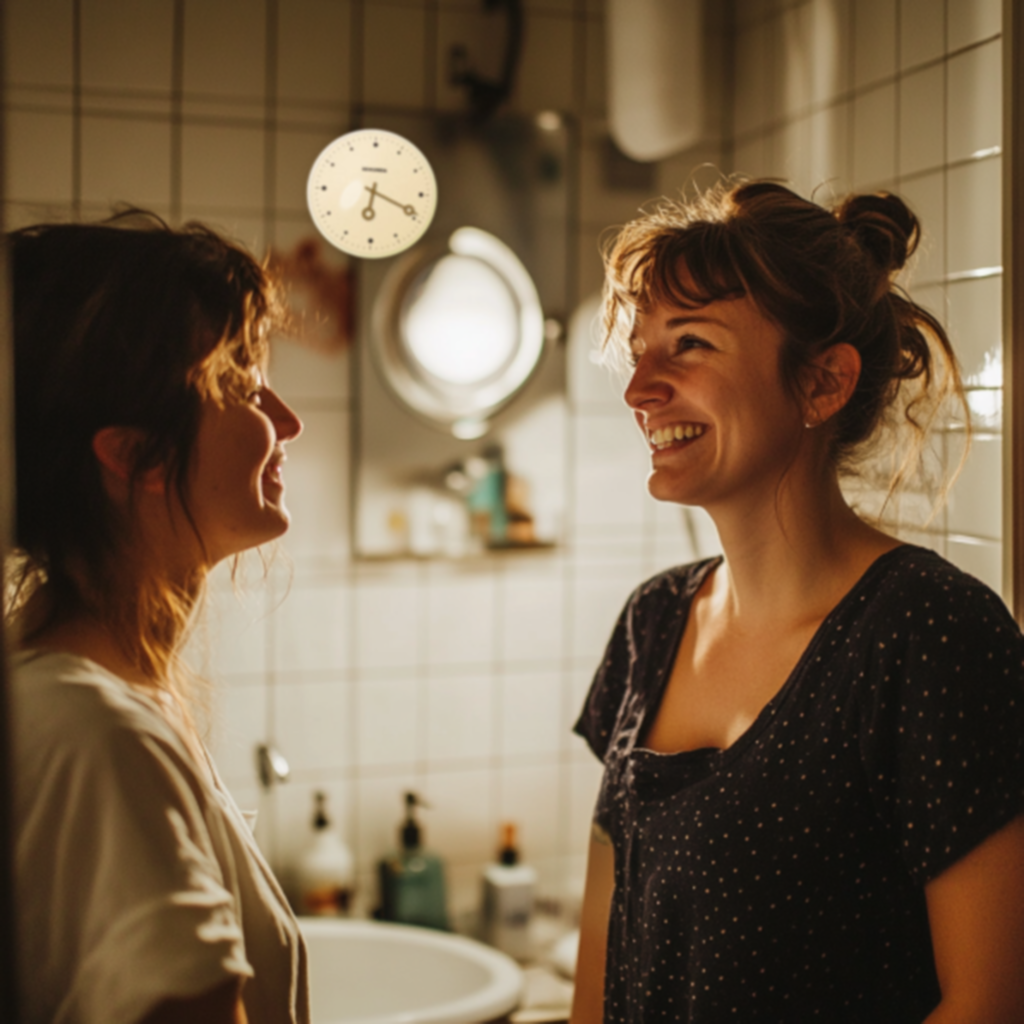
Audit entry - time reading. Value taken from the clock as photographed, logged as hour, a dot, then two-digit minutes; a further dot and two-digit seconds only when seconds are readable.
6.19
